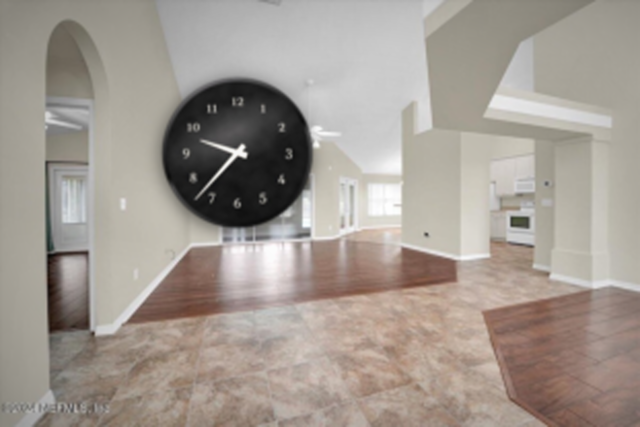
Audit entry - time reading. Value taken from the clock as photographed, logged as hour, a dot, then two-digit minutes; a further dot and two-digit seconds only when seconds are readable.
9.37
